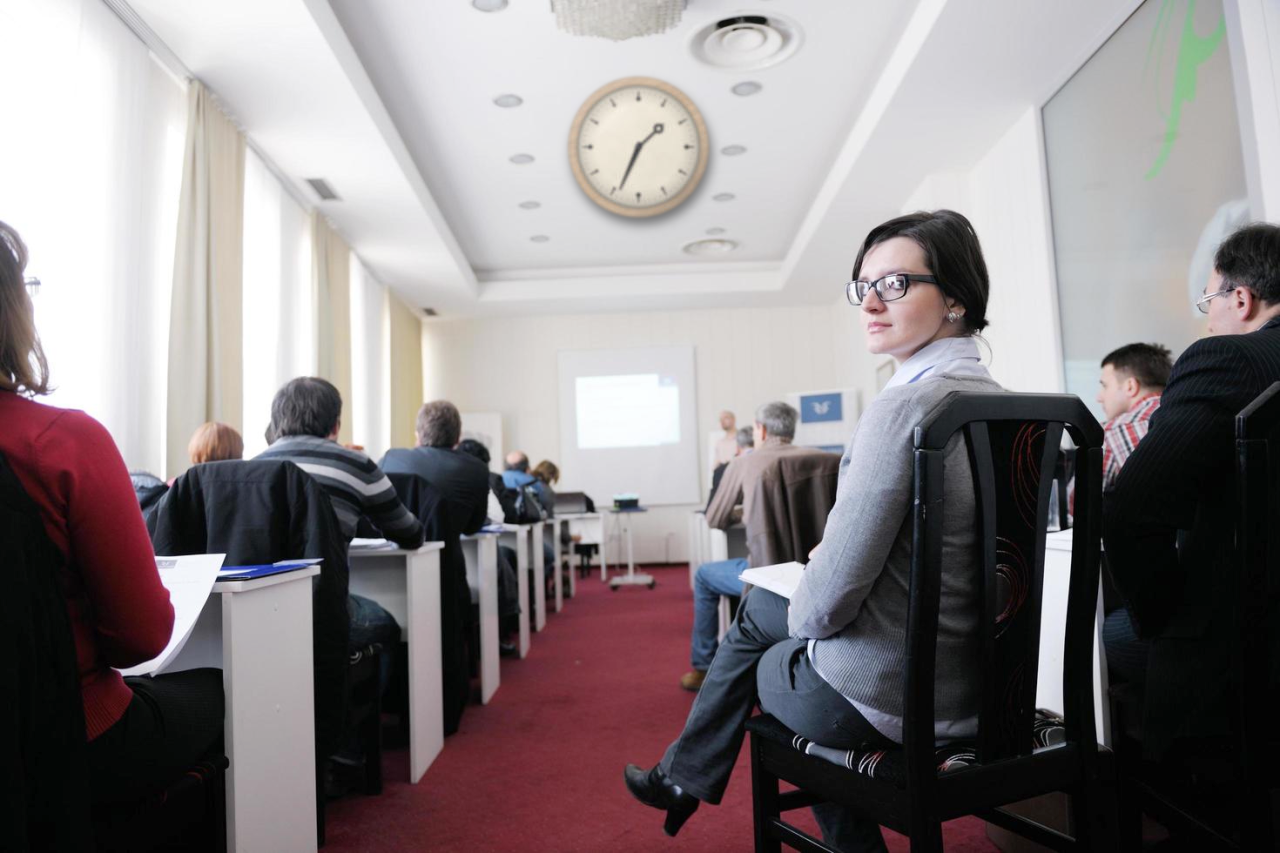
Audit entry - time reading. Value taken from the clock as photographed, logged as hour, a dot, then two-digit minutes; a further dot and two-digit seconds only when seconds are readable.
1.34
